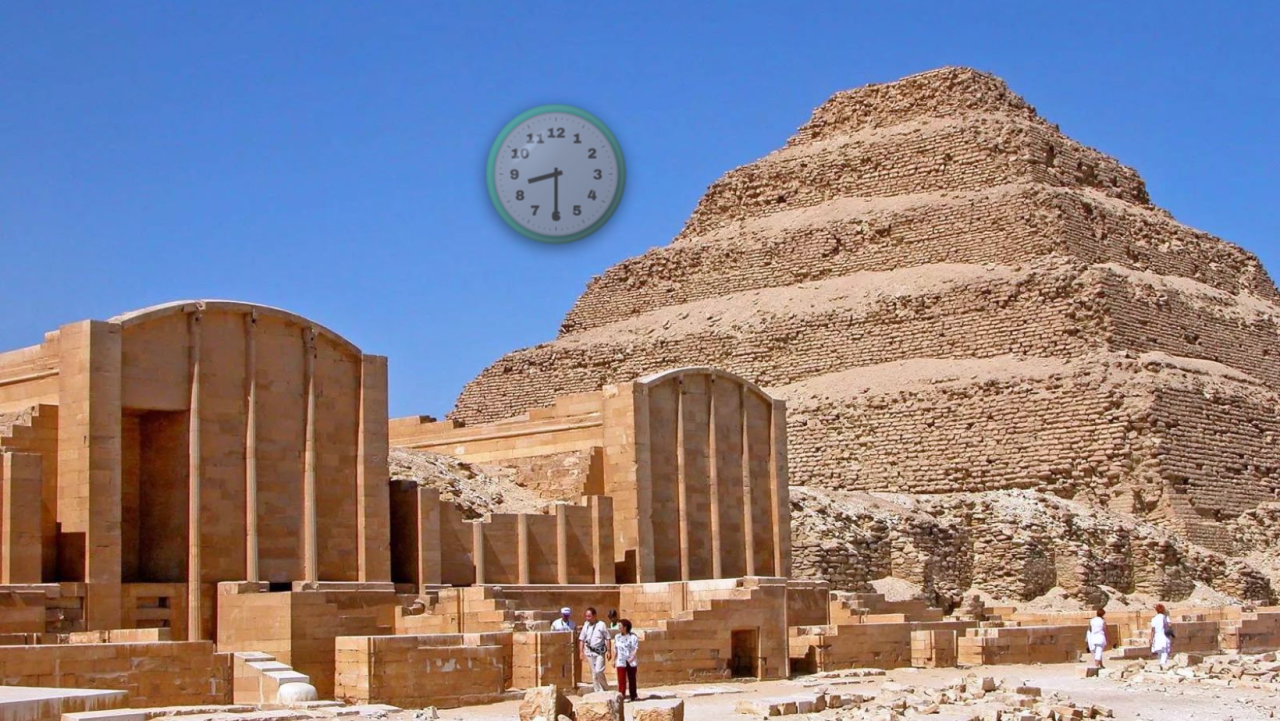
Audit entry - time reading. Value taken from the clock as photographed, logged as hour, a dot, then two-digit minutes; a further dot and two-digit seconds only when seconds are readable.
8.30
